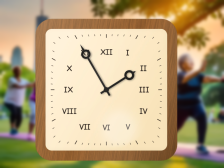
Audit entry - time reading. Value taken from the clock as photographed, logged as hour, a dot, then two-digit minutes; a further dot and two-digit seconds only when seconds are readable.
1.55
